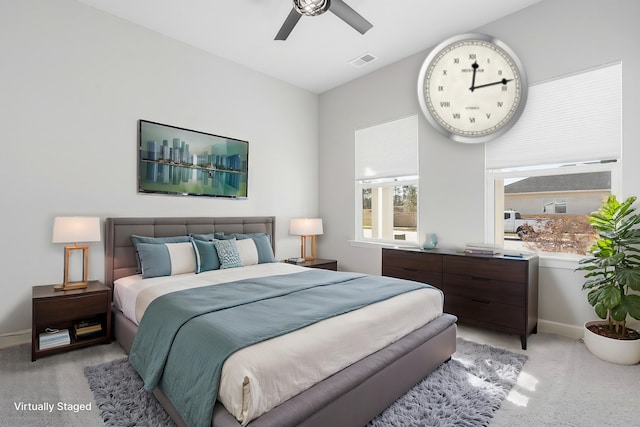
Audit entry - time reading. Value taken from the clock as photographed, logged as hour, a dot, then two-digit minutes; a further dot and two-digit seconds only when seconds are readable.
12.13
